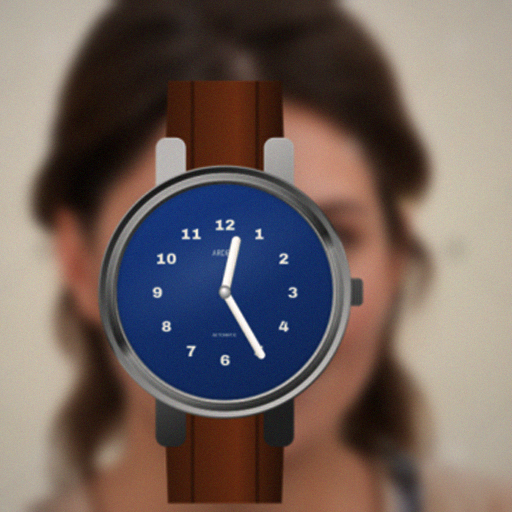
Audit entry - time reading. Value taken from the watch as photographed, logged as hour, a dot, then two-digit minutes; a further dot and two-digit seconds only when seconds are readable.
12.25
